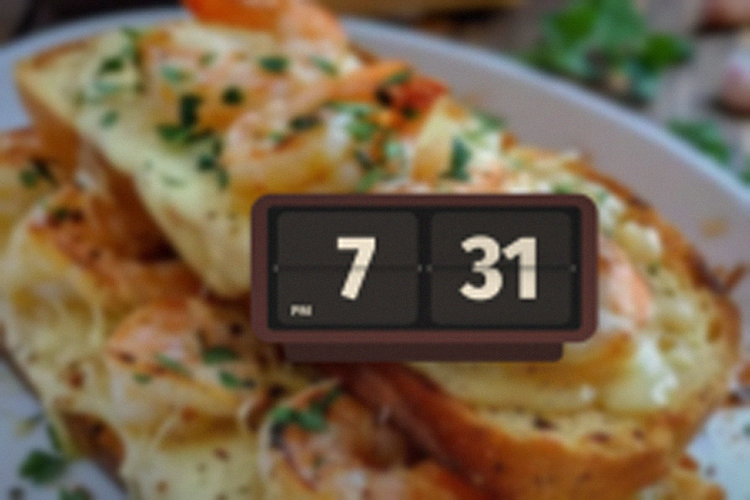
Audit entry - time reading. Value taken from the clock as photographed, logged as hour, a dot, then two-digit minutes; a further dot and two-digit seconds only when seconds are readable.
7.31
